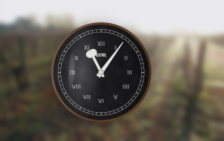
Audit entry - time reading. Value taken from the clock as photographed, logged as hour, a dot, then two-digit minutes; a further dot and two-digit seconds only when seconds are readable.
11.06
